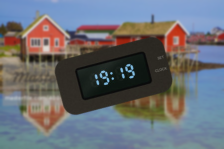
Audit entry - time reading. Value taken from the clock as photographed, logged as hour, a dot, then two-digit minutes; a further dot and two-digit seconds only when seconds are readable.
19.19
